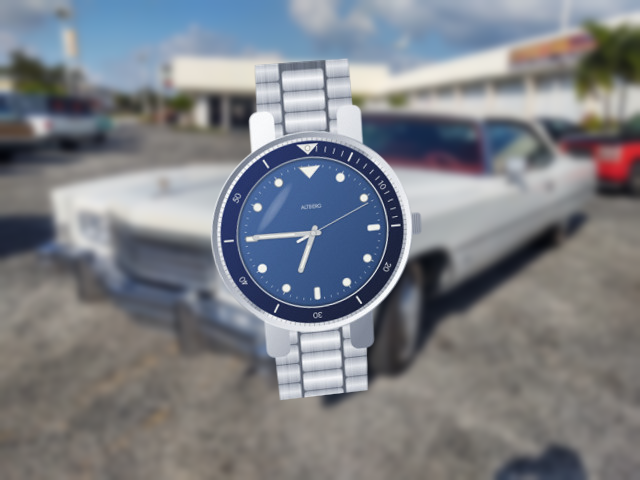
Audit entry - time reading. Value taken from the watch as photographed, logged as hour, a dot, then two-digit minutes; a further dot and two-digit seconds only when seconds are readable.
6.45.11
